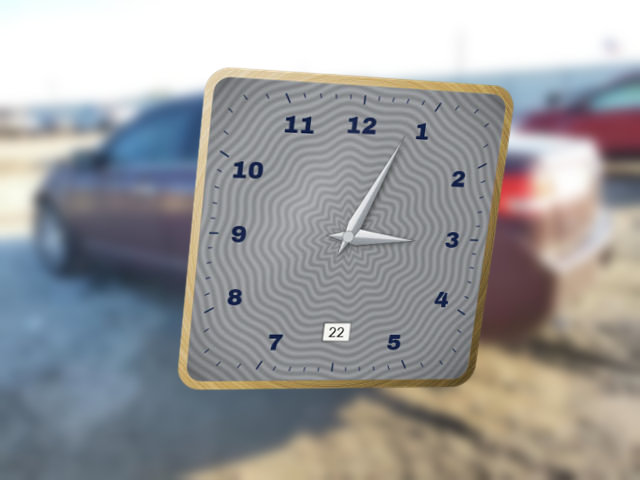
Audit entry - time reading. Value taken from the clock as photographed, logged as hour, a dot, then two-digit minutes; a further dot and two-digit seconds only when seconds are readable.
3.04
